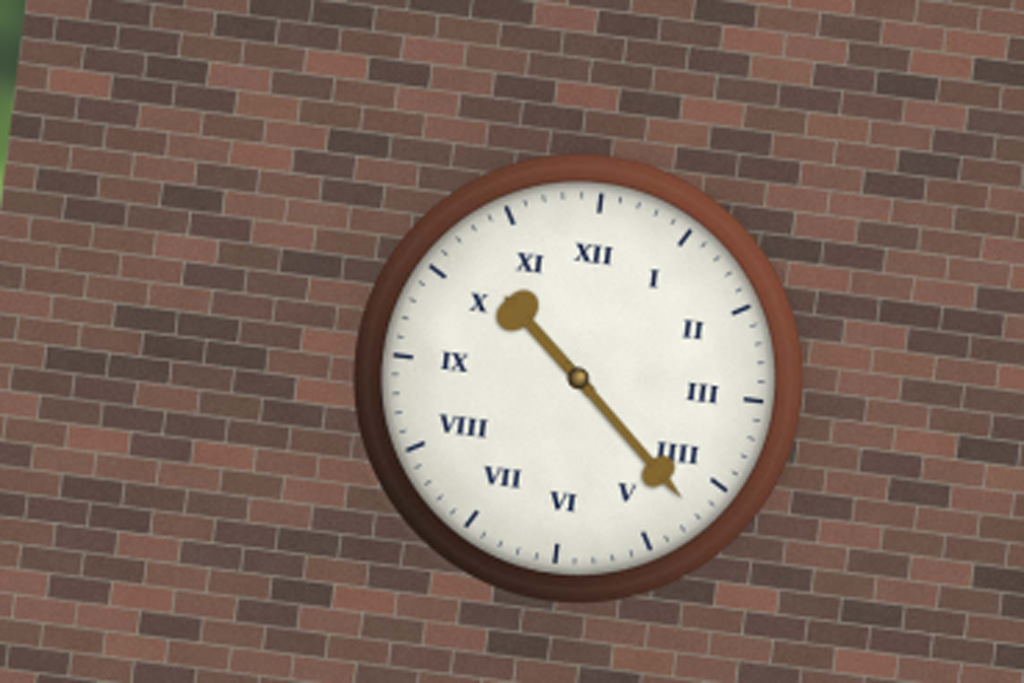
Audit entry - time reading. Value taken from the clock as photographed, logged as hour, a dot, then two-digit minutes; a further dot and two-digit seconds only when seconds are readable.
10.22
